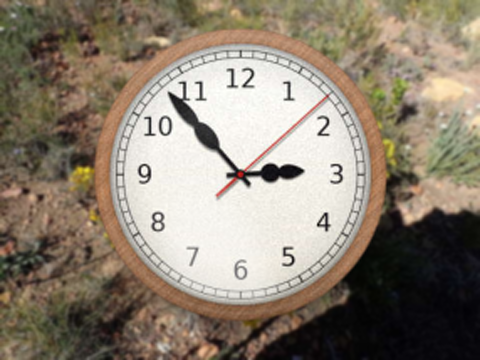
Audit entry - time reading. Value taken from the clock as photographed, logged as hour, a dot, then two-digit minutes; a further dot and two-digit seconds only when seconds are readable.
2.53.08
